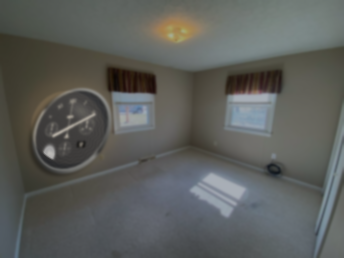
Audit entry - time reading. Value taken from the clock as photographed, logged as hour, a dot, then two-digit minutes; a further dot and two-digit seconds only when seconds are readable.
8.11
